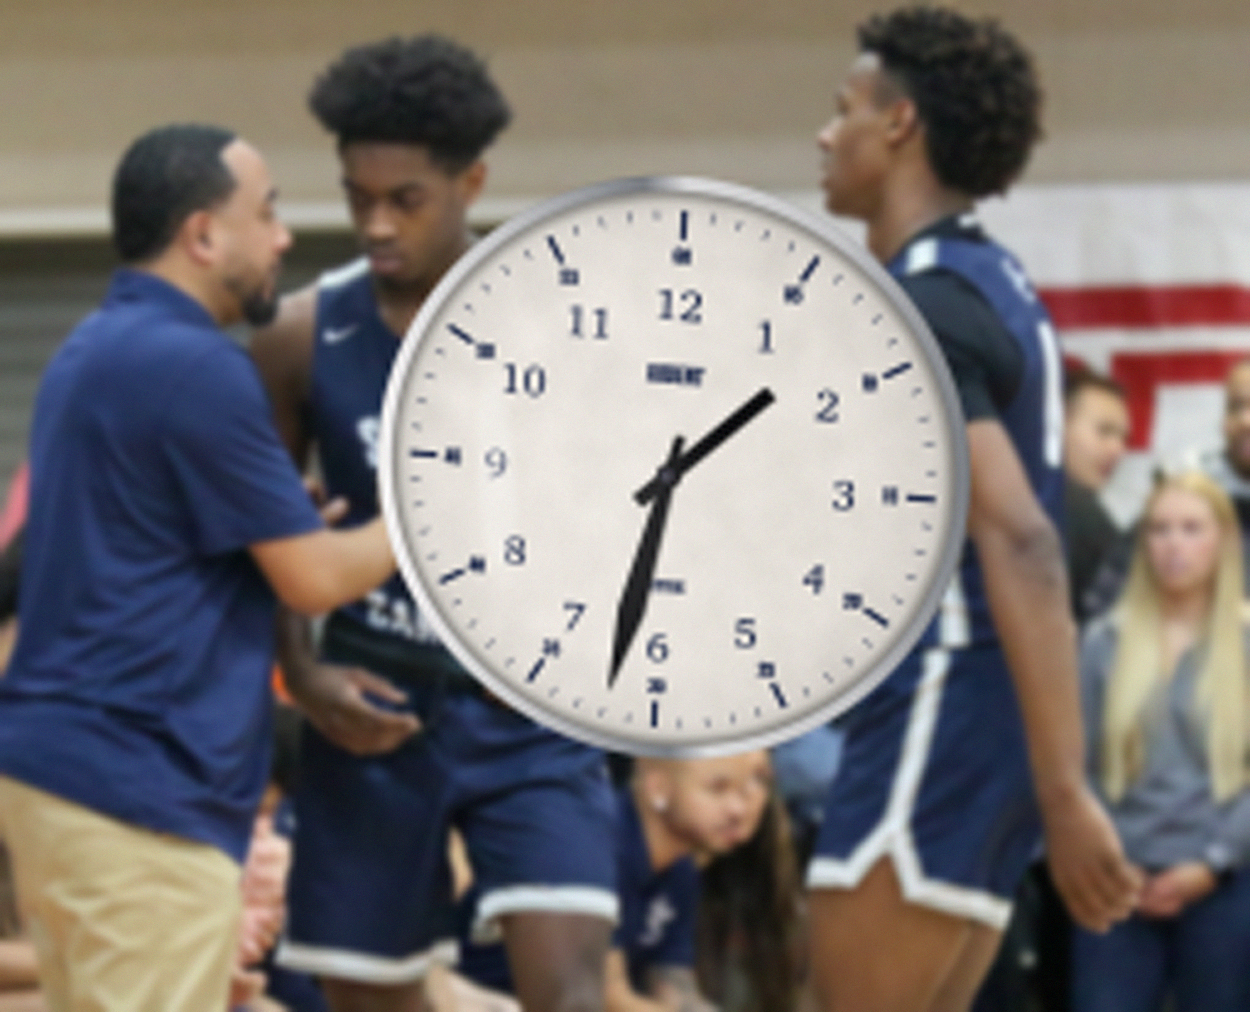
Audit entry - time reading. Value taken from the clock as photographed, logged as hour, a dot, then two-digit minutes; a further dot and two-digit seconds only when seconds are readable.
1.32
